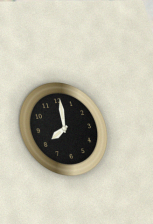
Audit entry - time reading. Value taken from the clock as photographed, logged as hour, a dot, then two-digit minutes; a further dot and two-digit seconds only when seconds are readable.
8.01
